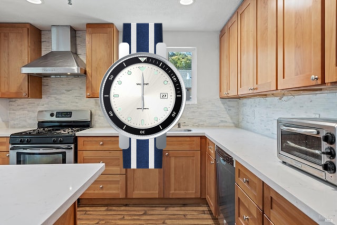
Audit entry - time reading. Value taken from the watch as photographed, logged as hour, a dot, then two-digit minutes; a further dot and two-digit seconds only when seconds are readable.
6.00
